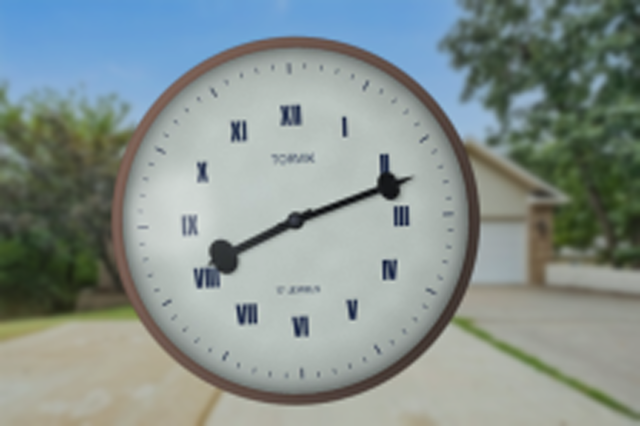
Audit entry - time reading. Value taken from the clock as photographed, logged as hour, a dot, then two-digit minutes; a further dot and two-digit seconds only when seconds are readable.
8.12
